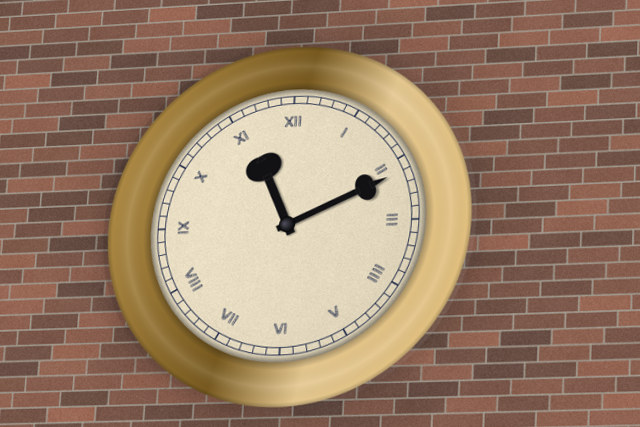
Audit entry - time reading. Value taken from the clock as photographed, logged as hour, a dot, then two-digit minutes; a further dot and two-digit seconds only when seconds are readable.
11.11
